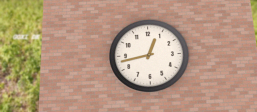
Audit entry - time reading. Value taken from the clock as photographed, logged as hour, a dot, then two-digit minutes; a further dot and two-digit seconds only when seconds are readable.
12.43
